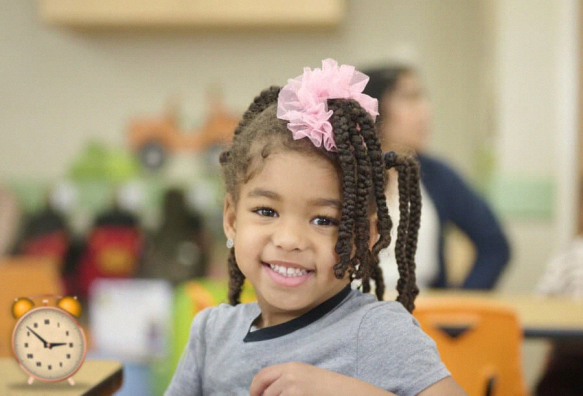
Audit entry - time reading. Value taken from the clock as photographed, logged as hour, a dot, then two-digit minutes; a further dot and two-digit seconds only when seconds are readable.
2.52
